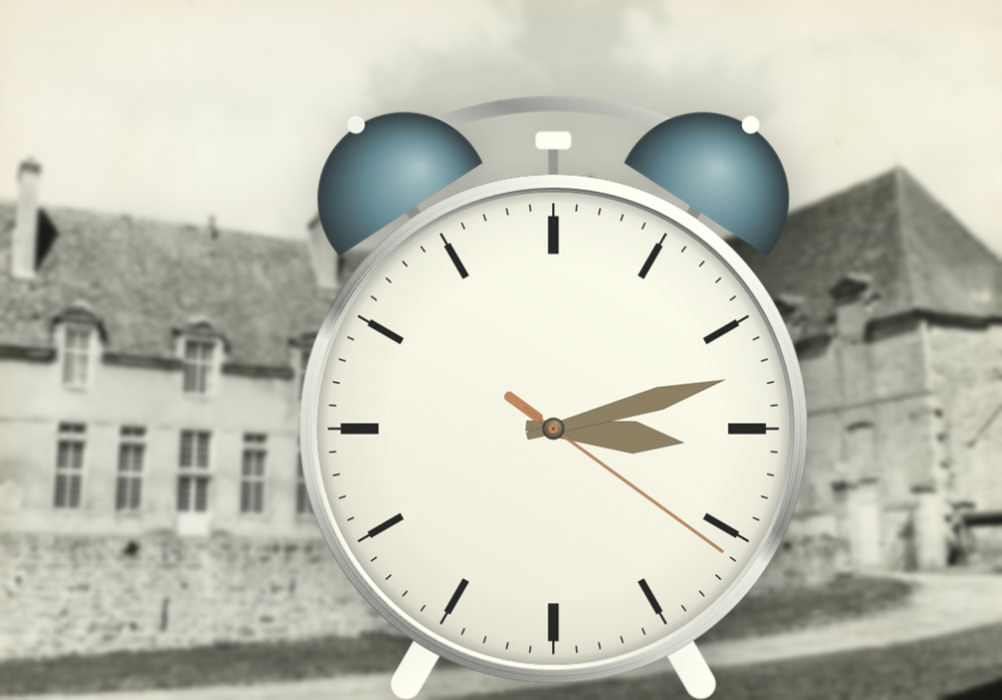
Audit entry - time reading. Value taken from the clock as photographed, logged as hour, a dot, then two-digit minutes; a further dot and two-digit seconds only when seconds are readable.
3.12.21
